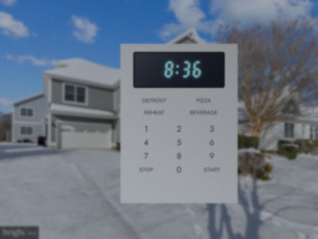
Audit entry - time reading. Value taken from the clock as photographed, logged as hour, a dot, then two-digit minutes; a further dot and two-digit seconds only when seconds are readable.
8.36
